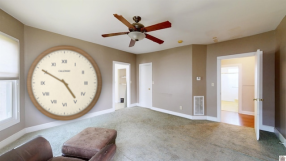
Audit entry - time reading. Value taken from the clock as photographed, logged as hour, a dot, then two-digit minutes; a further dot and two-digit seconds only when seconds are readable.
4.50
